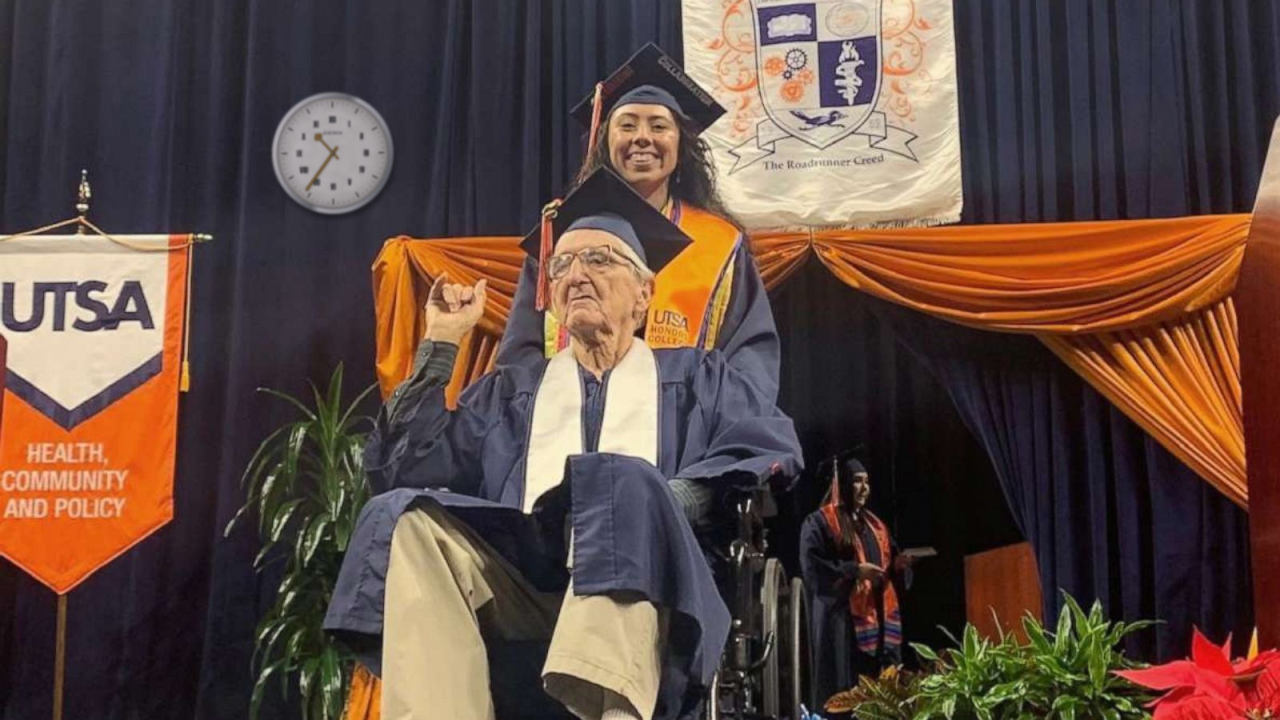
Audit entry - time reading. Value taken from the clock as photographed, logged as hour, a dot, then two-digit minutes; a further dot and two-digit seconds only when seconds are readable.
10.36
